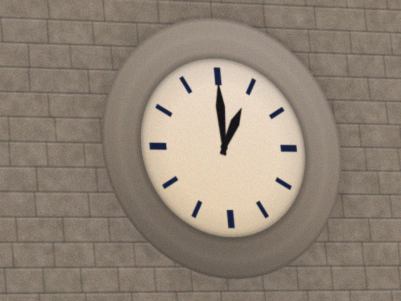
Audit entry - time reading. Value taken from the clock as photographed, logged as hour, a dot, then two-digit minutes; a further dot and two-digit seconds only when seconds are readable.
1.00
